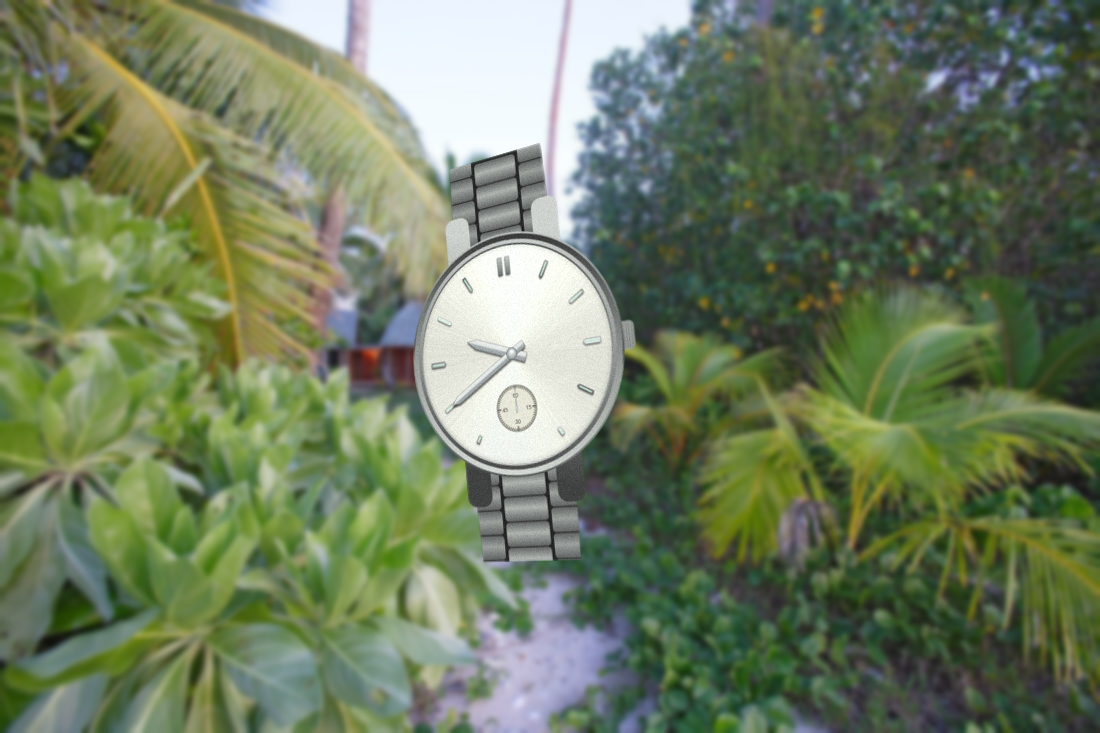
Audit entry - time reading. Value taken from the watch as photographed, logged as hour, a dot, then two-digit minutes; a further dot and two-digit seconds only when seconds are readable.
9.40
